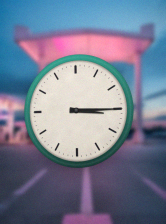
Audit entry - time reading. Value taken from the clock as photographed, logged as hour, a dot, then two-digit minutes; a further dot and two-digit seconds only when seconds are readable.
3.15
